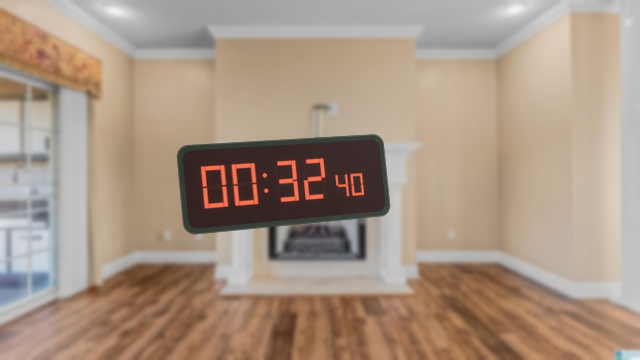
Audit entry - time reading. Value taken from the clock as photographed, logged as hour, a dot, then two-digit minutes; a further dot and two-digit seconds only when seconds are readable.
0.32.40
